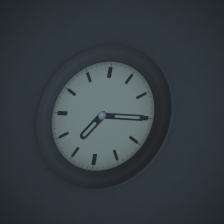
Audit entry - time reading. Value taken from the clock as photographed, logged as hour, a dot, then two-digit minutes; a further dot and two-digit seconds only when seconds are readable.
7.15
